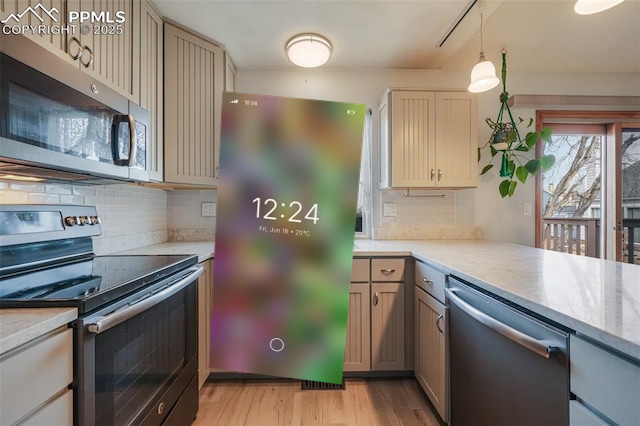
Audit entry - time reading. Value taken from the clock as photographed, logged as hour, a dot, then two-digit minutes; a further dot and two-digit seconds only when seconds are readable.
12.24
